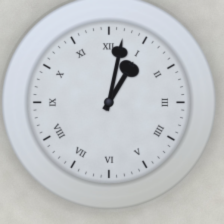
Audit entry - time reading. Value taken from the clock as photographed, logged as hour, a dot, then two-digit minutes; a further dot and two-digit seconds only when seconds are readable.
1.02
